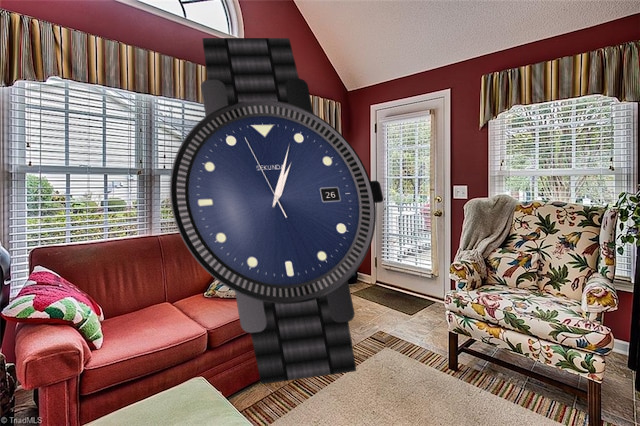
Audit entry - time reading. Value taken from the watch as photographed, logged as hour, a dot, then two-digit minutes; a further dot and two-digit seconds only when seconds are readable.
1.03.57
